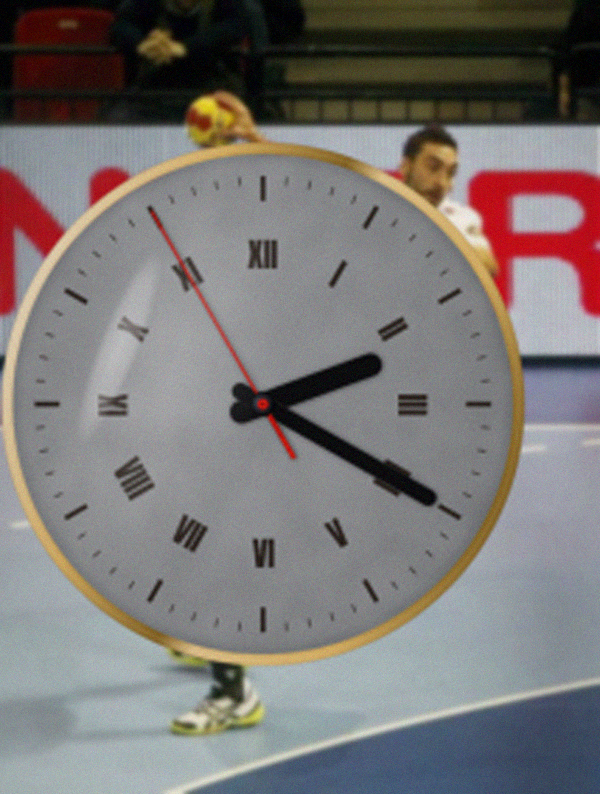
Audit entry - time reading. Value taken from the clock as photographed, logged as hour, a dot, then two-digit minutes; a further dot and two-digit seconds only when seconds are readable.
2.19.55
